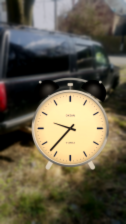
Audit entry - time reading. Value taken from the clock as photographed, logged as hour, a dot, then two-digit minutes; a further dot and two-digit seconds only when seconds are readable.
9.37
